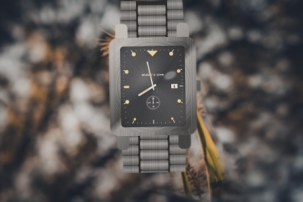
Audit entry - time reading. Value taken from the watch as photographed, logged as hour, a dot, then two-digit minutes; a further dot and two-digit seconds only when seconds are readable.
7.58
